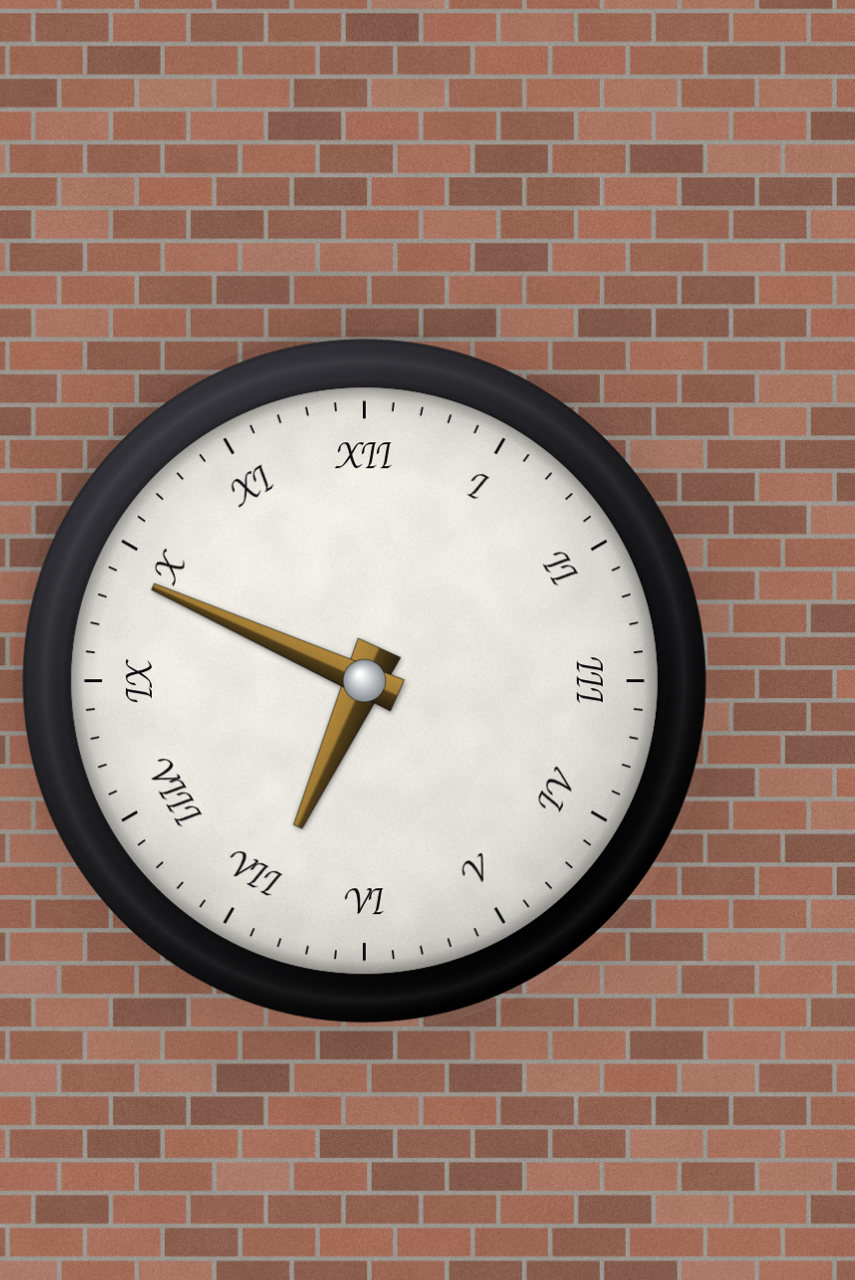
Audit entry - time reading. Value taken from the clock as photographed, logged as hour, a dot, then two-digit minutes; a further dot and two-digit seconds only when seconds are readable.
6.49
